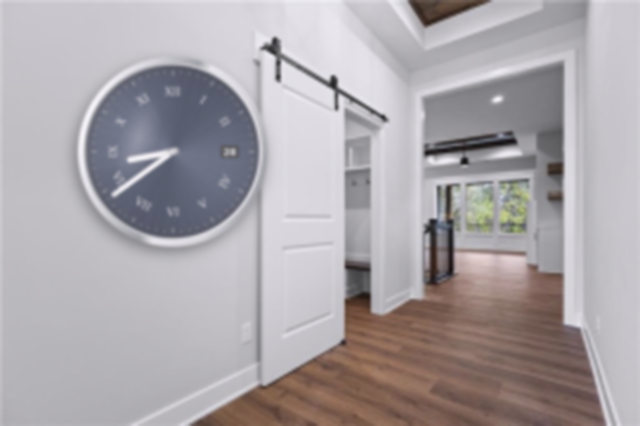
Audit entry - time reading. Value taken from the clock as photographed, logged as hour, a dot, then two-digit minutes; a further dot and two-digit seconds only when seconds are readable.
8.39
